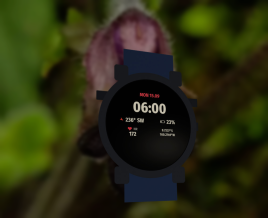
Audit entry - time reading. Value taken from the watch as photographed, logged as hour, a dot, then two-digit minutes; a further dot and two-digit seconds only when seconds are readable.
6.00
